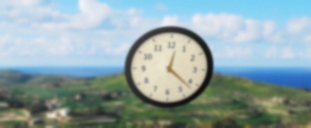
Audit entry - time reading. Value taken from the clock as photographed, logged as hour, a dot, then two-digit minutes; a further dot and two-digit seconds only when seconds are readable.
12.22
